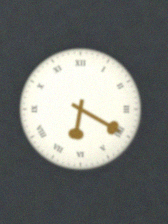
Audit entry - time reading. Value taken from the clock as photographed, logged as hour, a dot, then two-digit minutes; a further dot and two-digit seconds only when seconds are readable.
6.20
